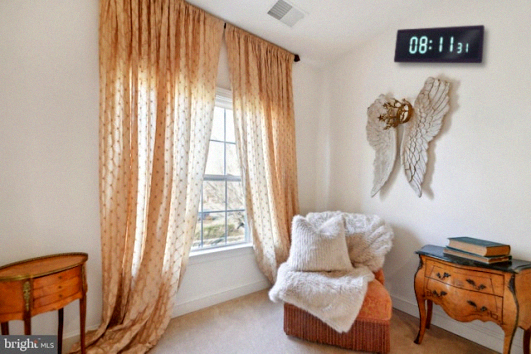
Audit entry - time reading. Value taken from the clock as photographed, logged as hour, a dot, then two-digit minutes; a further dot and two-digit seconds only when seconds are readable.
8.11.31
